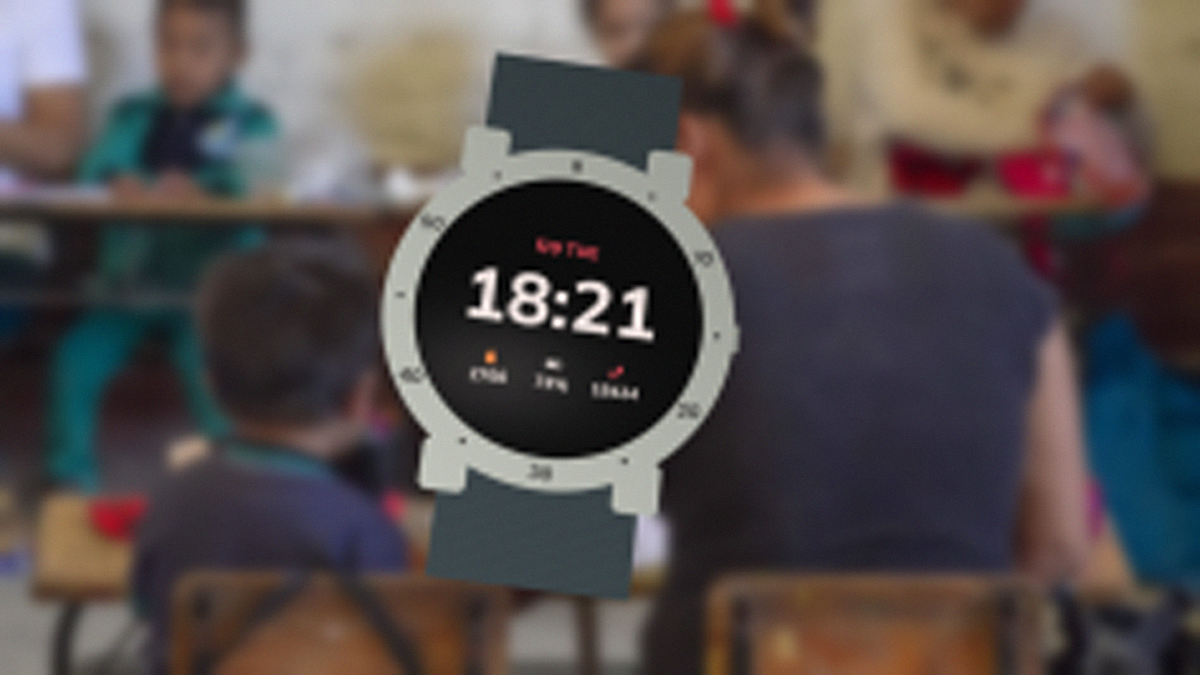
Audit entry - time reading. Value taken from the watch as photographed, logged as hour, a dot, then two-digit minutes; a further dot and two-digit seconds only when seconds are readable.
18.21
